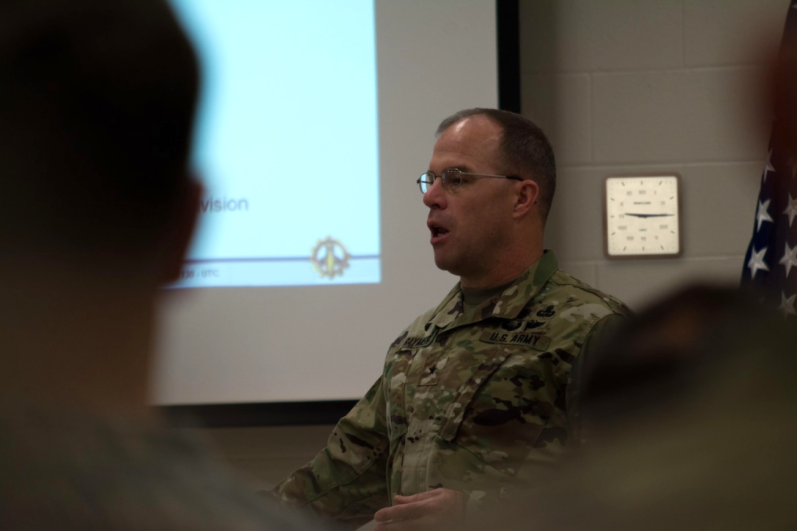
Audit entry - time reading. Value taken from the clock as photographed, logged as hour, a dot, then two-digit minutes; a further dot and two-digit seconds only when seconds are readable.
9.15
